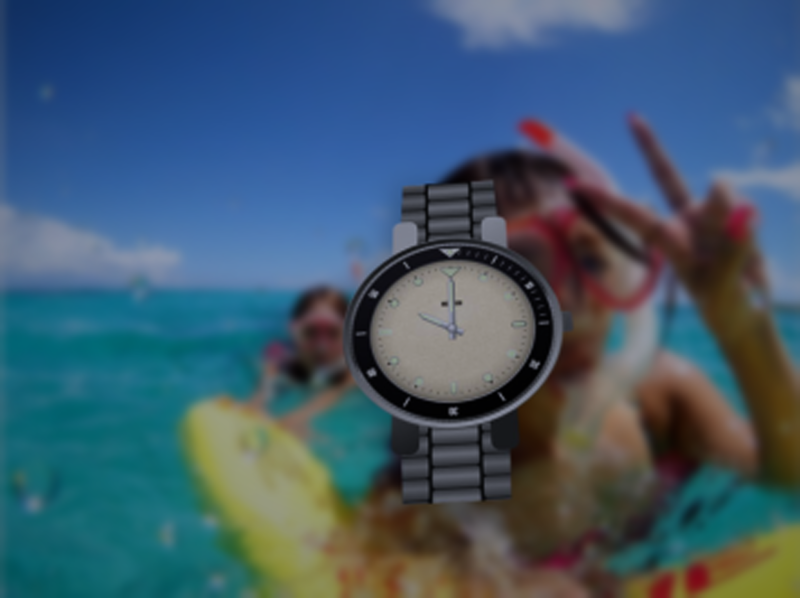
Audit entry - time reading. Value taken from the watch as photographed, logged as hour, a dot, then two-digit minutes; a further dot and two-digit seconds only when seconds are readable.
10.00
